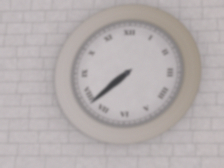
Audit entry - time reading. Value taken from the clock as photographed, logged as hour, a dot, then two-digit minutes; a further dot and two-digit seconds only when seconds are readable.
7.38
